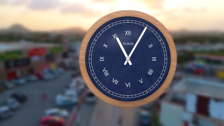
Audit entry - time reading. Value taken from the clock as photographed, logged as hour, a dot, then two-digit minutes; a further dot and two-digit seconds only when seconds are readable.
11.05
